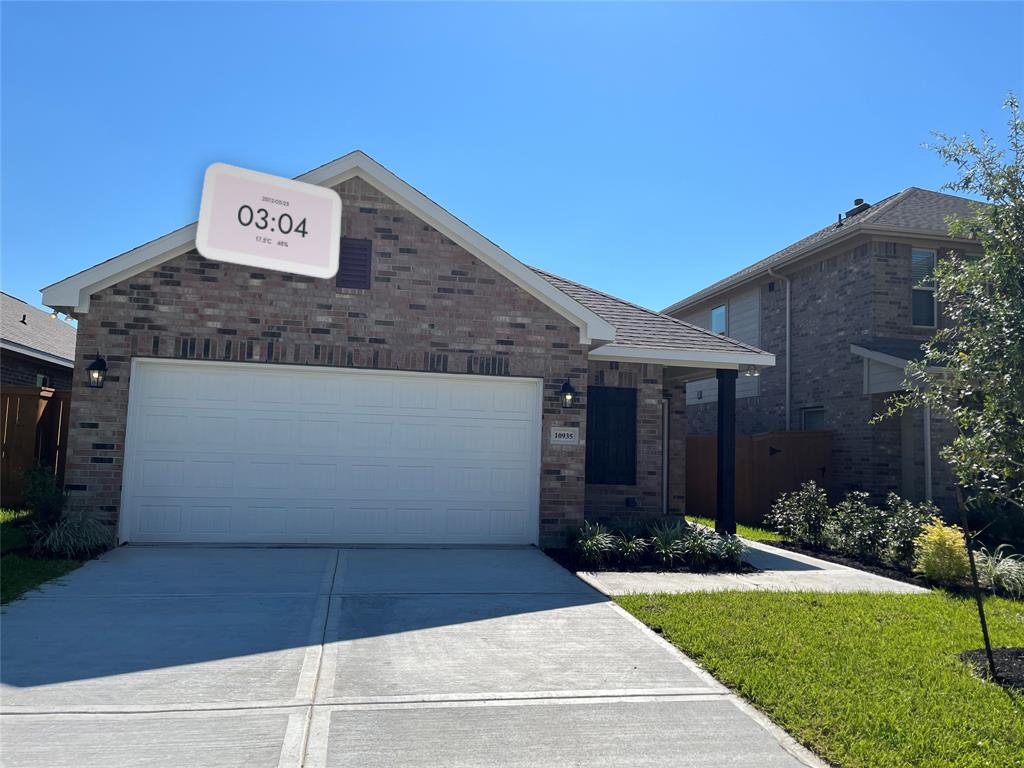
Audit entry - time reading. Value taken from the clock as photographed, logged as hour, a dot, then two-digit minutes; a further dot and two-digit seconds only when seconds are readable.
3.04
